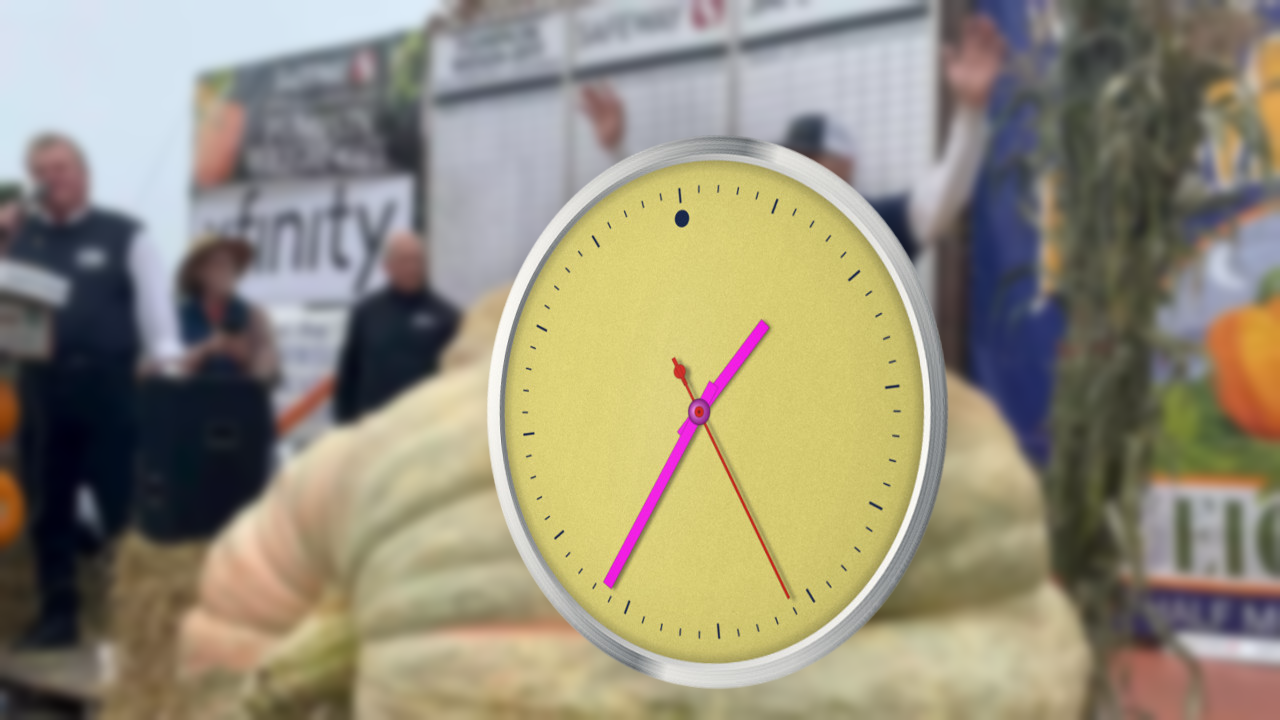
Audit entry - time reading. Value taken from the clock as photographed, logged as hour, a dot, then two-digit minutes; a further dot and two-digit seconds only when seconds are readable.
1.36.26
